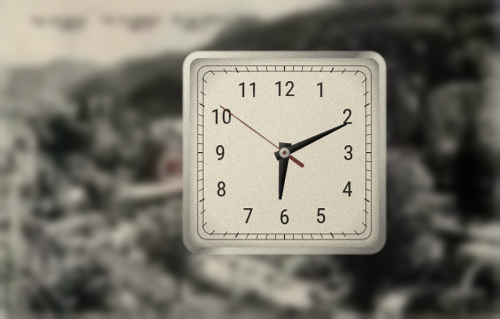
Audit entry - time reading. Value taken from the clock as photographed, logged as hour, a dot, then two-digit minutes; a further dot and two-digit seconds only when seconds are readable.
6.10.51
